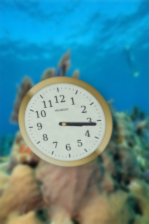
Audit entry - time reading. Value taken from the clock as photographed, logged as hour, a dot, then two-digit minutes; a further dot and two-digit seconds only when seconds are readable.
3.16
